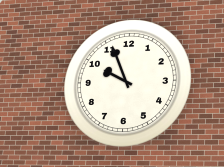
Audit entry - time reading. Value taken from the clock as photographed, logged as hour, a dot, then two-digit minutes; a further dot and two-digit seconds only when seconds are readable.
9.56
